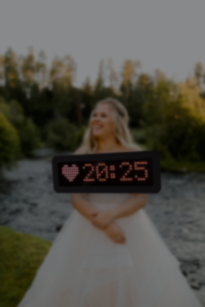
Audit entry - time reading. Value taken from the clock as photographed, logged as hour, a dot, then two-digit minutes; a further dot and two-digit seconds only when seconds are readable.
20.25
